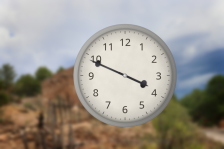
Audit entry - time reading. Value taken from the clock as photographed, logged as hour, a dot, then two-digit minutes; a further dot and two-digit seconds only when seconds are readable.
3.49
